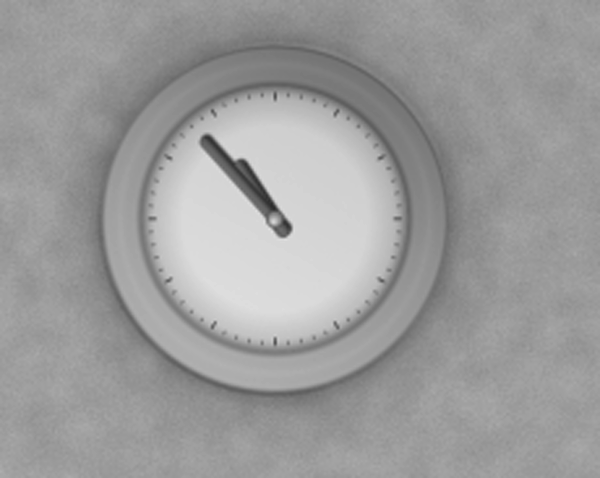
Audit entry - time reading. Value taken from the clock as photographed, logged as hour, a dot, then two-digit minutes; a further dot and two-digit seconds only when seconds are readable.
10.53
